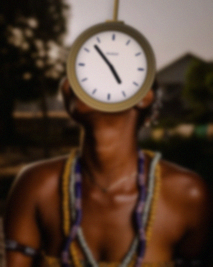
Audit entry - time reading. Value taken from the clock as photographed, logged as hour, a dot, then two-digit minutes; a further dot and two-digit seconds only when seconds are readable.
4.53
